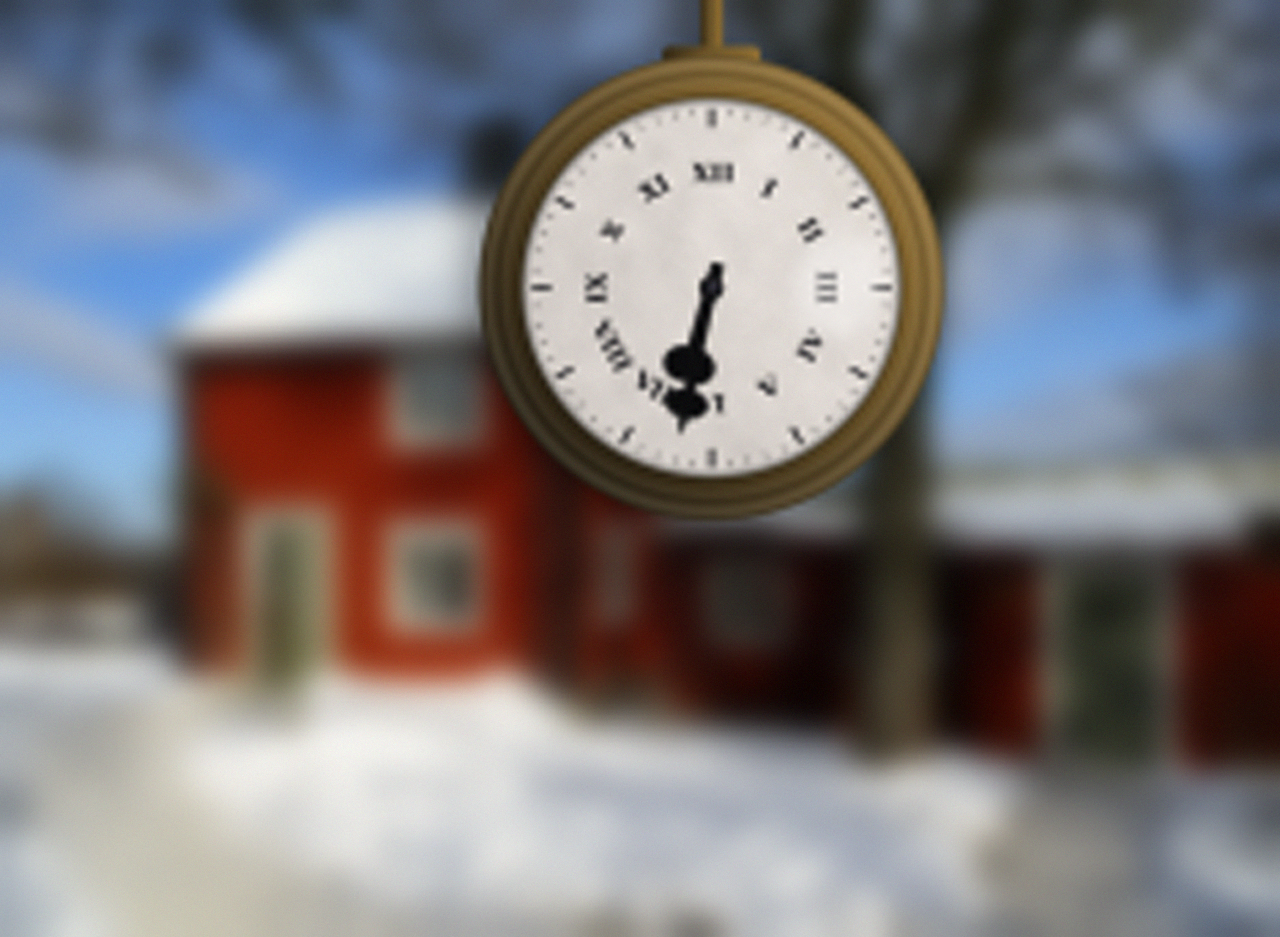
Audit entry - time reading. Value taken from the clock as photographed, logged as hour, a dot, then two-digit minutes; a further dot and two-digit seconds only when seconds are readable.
6.32
